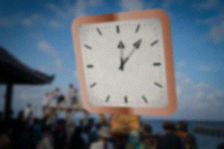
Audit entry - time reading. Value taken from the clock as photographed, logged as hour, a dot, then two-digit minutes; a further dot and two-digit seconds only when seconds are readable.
12.07
